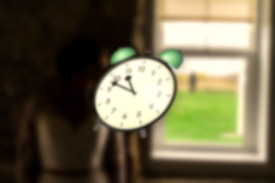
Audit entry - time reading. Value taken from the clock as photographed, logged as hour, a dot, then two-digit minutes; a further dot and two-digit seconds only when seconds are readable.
10.48
